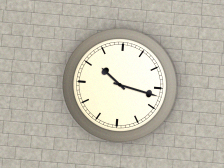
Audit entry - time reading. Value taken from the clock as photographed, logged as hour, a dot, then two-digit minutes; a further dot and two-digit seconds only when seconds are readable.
10.17
